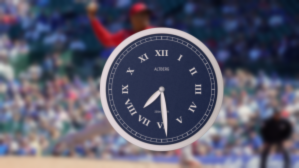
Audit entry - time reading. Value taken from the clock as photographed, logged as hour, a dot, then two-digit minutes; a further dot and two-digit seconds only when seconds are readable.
7.29
